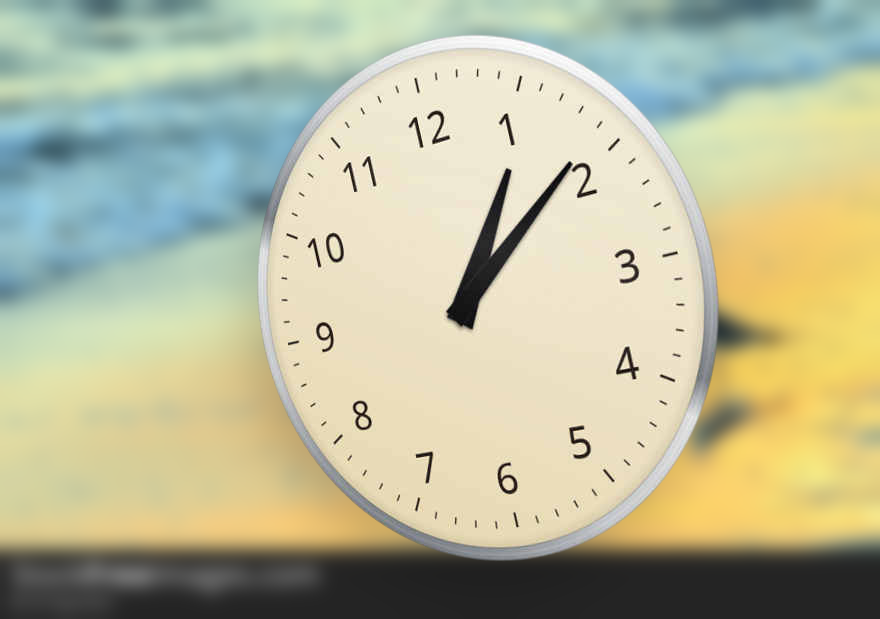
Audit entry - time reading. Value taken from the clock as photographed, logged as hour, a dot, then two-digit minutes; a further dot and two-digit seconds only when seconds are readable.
1.09
